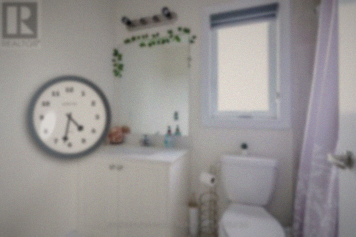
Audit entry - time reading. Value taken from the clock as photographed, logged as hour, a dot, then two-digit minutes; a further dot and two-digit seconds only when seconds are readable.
4.32
